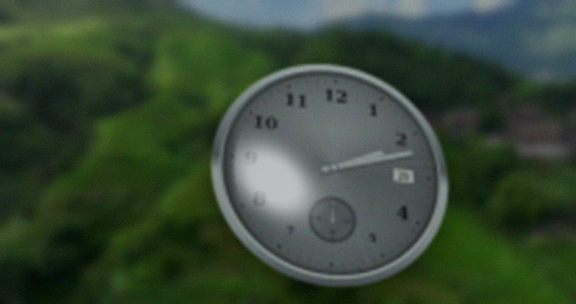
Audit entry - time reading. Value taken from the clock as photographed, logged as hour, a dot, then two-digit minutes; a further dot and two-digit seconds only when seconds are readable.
2.12
